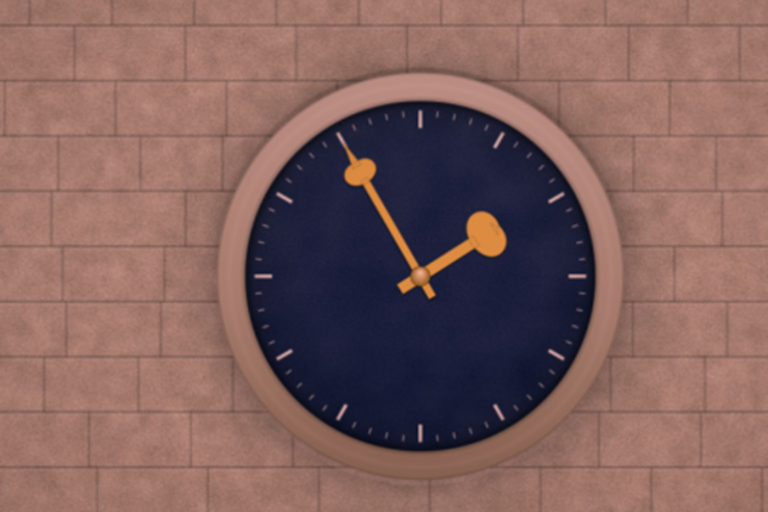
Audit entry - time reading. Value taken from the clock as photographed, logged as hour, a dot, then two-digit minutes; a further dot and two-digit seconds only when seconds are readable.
1.55
